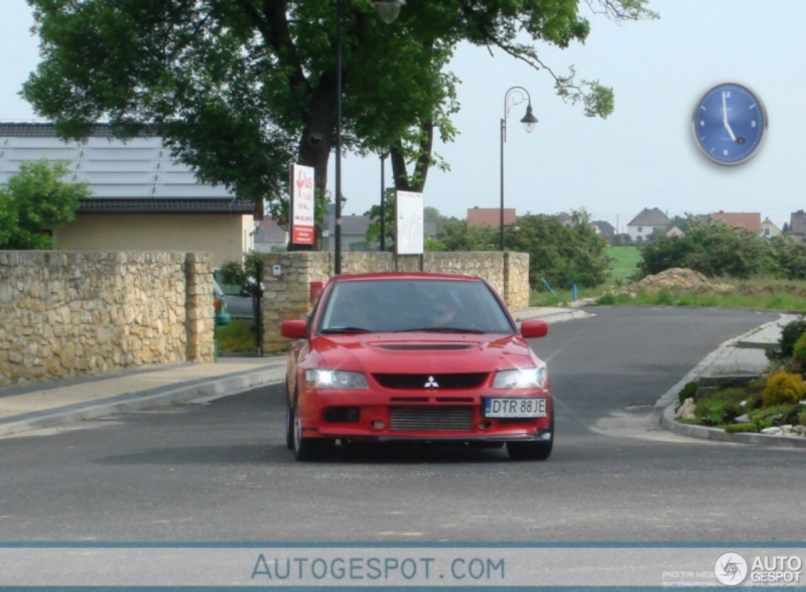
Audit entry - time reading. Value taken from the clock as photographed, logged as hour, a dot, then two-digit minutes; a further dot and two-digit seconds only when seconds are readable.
4.59
